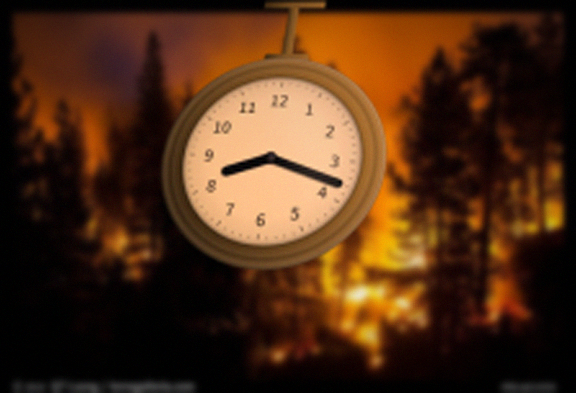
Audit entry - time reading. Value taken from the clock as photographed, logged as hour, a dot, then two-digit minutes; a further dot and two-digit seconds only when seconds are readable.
8.18
